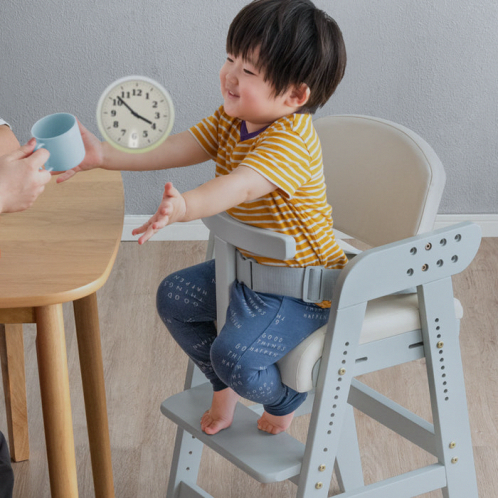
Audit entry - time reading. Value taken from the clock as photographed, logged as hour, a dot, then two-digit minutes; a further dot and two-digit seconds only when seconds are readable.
3.52
